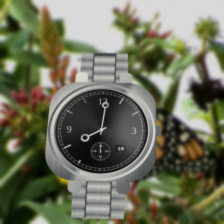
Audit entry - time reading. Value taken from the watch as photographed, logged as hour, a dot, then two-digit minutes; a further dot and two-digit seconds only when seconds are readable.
8.01
